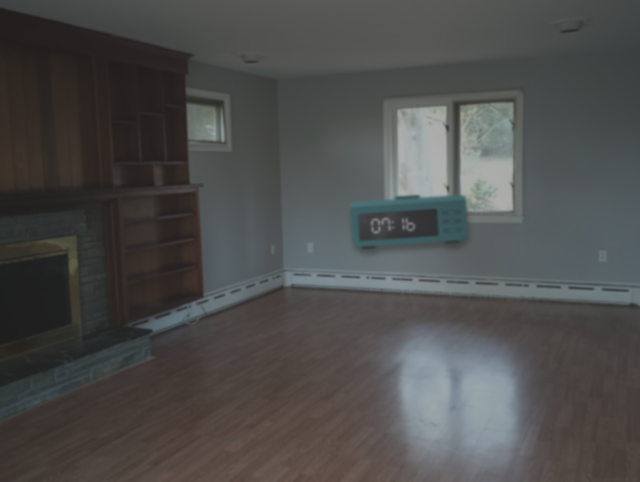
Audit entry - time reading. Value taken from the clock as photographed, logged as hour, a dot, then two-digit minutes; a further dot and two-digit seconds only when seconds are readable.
7.16
